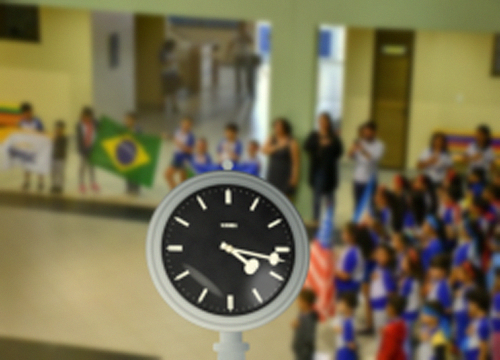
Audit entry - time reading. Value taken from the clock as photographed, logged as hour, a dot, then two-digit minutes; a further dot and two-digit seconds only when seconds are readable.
4.17
